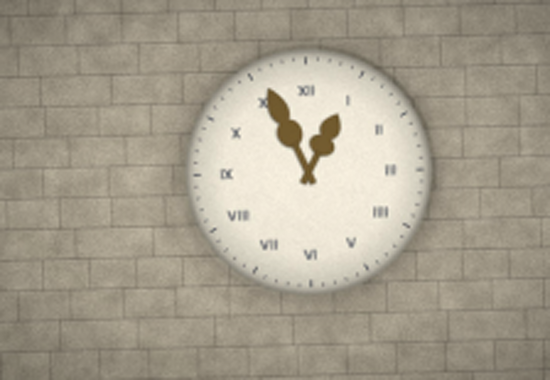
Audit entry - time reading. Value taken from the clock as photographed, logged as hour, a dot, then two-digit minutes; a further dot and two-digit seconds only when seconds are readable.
12.56
